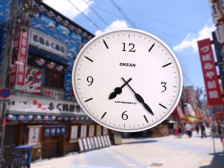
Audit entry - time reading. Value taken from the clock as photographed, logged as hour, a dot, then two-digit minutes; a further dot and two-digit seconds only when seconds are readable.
7.23
